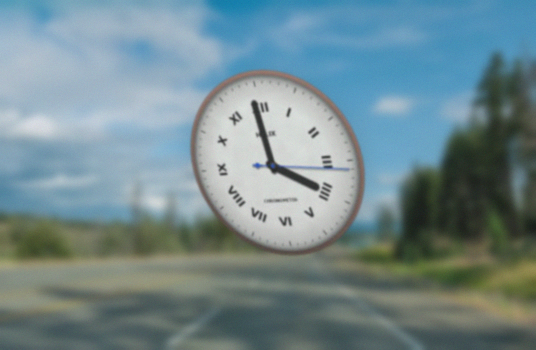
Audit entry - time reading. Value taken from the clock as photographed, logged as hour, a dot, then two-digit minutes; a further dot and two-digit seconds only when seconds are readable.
3.59.16
